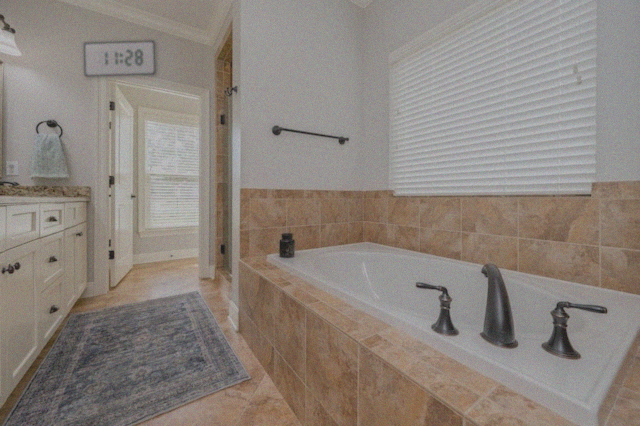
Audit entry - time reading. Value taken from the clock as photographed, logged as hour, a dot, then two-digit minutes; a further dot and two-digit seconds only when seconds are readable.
11.28
